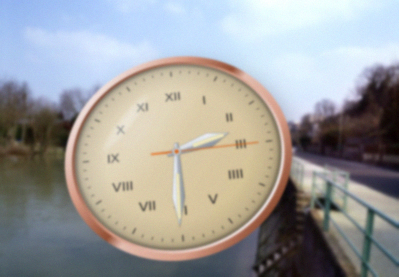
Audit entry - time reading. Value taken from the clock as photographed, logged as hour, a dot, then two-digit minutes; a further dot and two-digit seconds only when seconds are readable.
2.30.15
